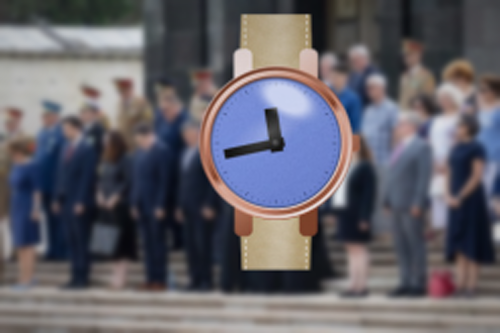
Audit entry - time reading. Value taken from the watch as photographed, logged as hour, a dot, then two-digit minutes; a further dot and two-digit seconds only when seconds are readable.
11.43
